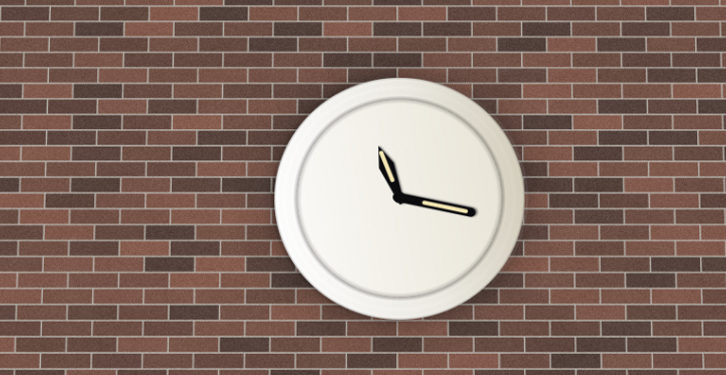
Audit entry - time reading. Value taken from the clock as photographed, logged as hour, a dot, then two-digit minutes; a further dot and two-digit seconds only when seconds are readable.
11.17
